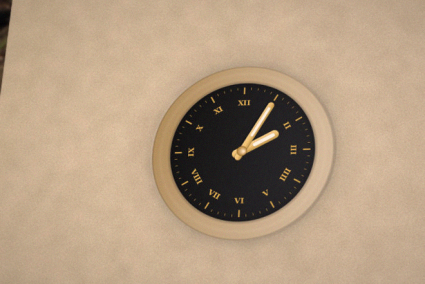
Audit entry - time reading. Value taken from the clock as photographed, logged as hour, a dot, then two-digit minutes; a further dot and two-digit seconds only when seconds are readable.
2.05
